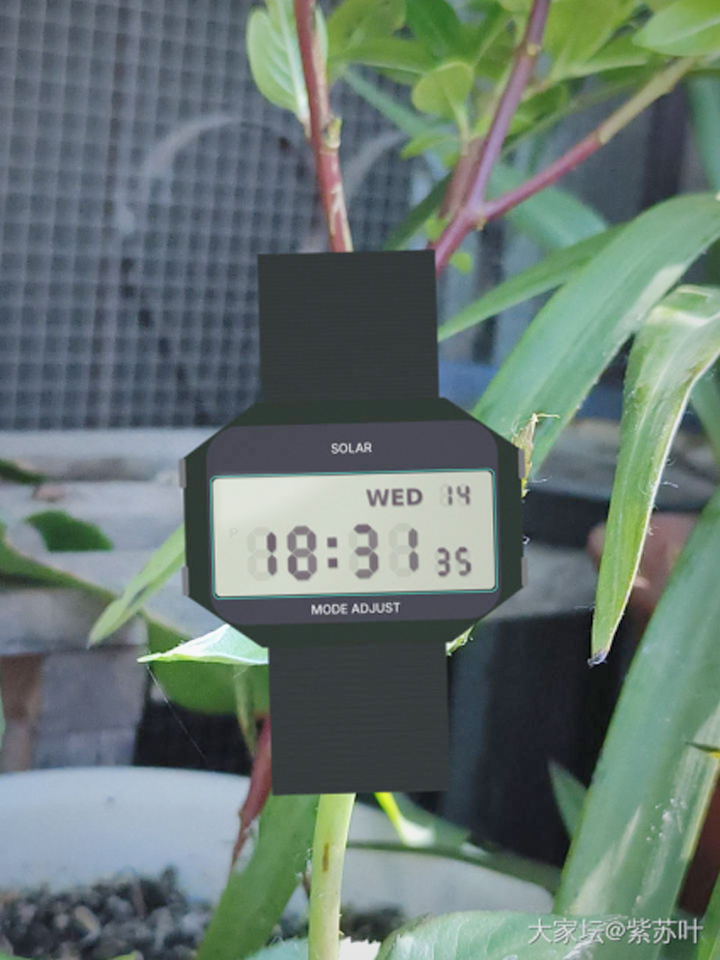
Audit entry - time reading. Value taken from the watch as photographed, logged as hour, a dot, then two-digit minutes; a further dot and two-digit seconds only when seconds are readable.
18.31.35
